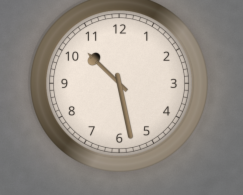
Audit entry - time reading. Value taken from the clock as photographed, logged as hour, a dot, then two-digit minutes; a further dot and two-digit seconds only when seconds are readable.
10.28
